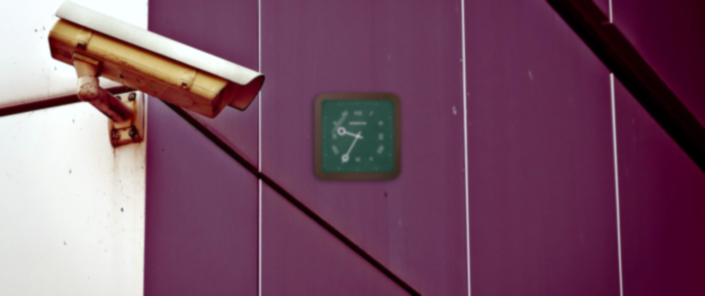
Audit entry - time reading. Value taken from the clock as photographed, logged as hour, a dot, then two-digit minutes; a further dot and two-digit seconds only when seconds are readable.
9.35
